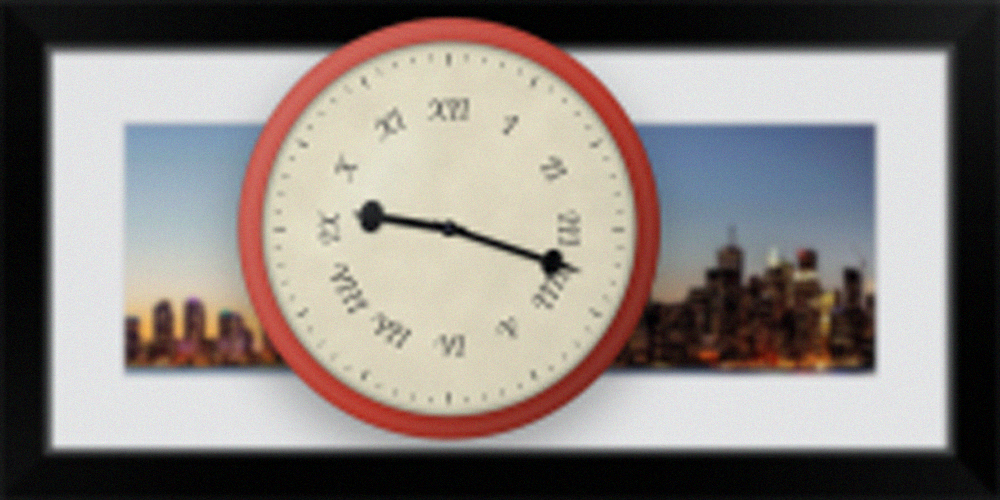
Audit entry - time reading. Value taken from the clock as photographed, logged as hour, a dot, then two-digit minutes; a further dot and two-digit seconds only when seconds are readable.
9.18
